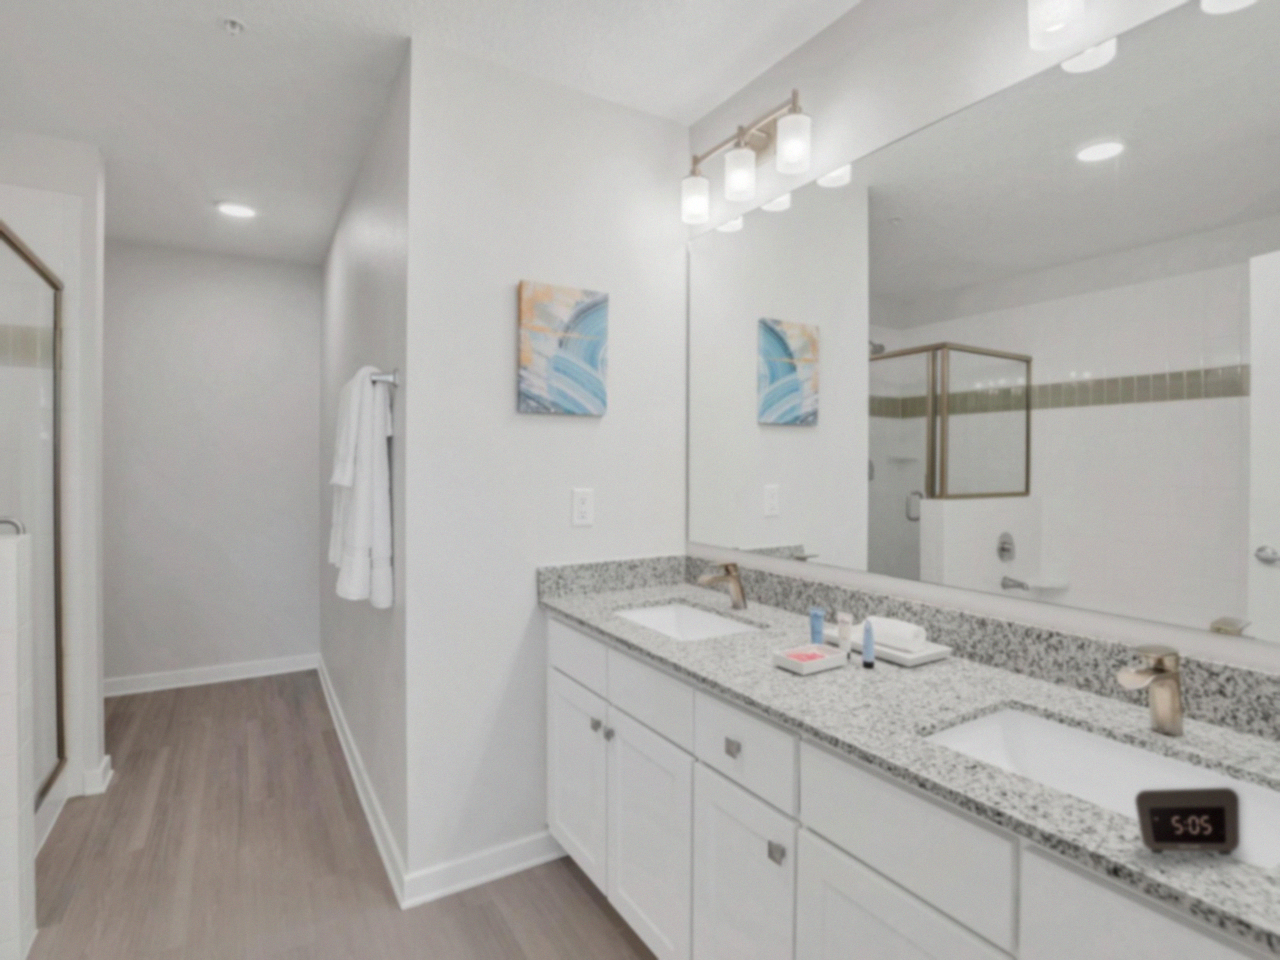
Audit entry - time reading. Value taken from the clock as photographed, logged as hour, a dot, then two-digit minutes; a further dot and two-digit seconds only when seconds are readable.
5.05
